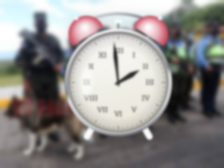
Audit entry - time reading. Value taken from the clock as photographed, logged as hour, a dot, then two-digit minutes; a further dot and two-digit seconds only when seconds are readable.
1.59
